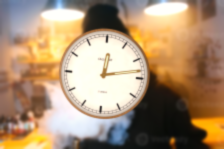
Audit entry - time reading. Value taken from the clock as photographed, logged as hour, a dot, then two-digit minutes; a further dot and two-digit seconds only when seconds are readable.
12.13
